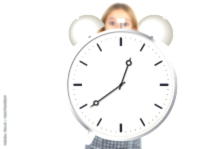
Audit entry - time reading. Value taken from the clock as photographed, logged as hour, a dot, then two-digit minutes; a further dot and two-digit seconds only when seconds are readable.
12.39
